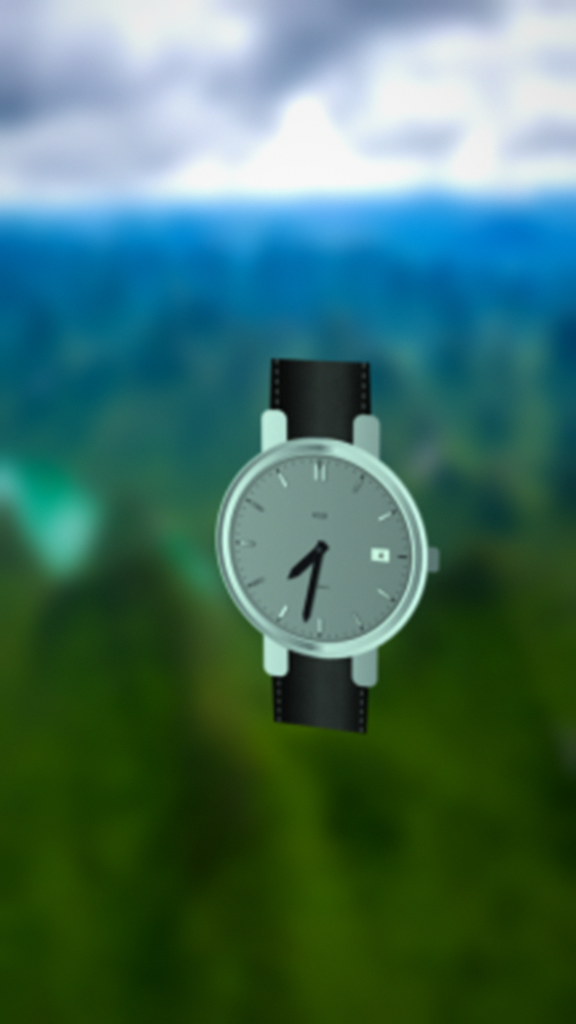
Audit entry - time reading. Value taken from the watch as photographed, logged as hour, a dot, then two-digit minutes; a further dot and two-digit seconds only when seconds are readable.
7.32
